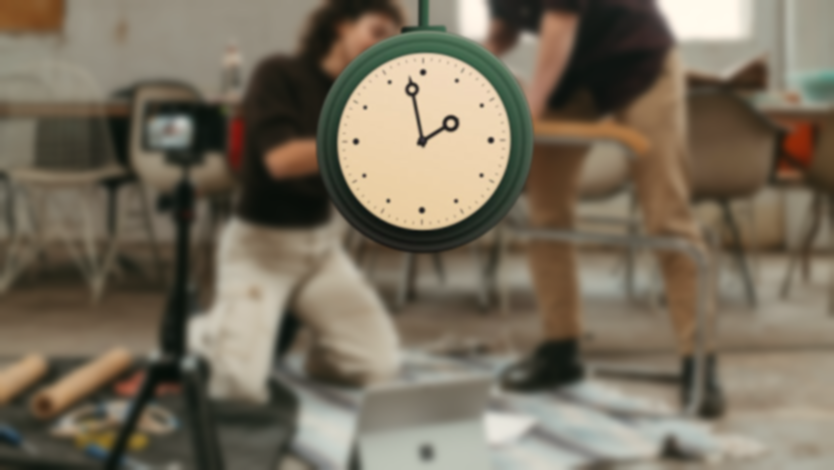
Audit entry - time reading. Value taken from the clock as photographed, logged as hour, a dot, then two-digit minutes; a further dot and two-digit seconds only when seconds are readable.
1.58
